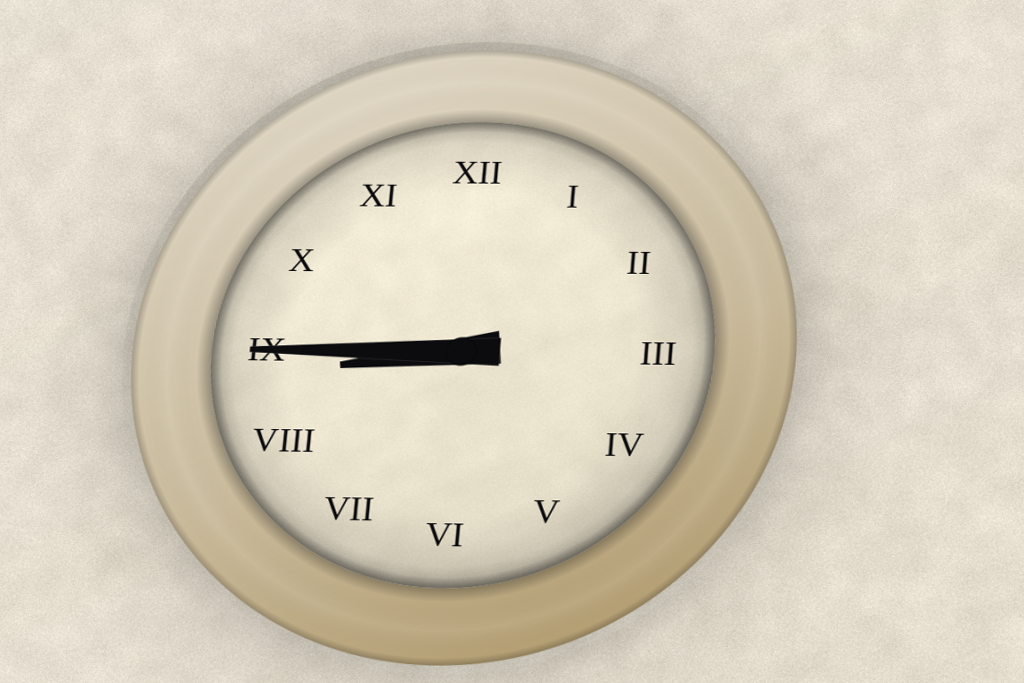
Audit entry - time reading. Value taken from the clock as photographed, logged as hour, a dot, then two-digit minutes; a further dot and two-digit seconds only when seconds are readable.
8.45
